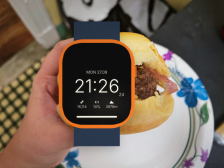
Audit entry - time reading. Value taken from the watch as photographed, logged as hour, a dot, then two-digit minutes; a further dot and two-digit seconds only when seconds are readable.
21.26
